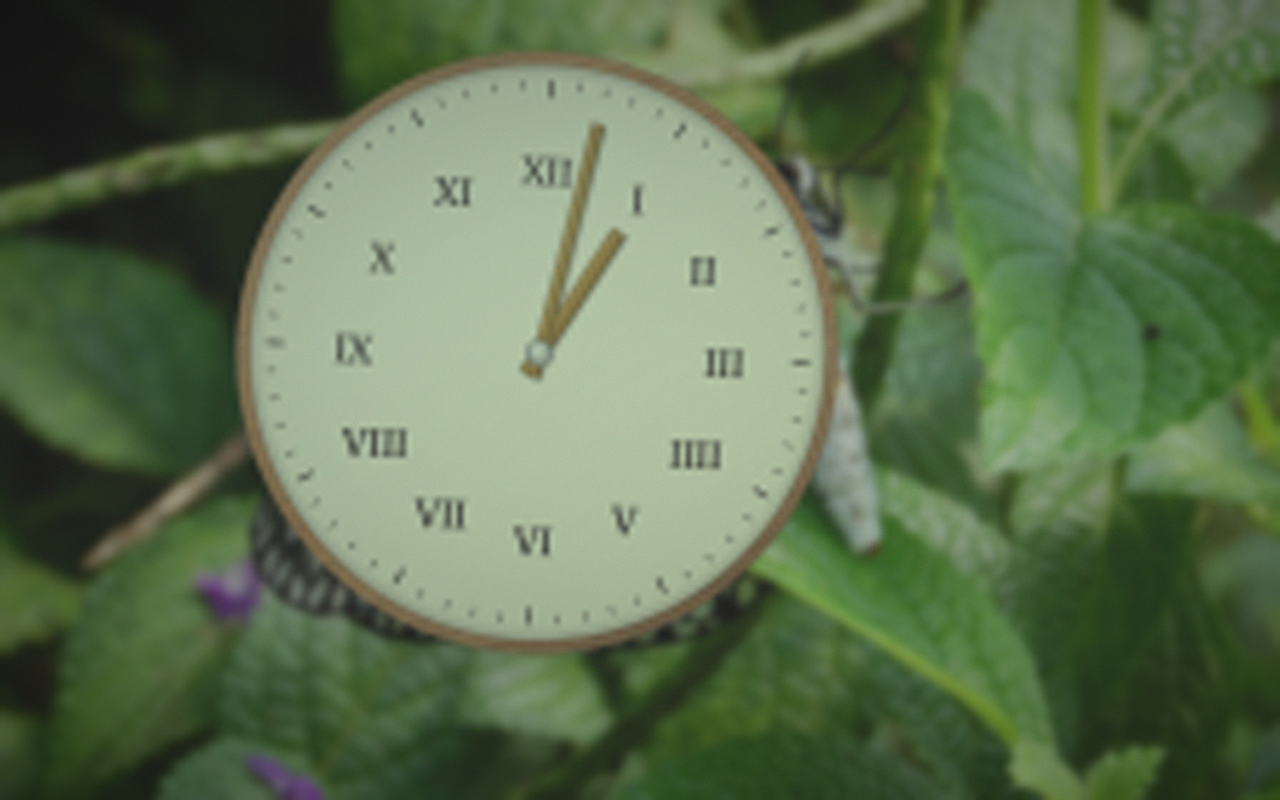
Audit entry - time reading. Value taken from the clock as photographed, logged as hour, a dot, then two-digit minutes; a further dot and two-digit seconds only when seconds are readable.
1.02
